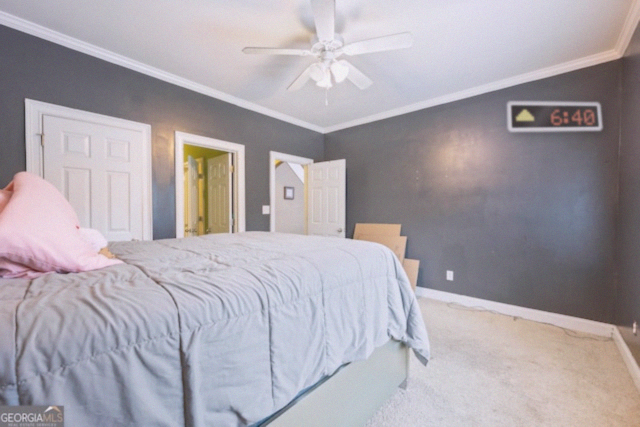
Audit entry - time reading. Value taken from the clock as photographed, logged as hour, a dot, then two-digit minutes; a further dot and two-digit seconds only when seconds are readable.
6.40
